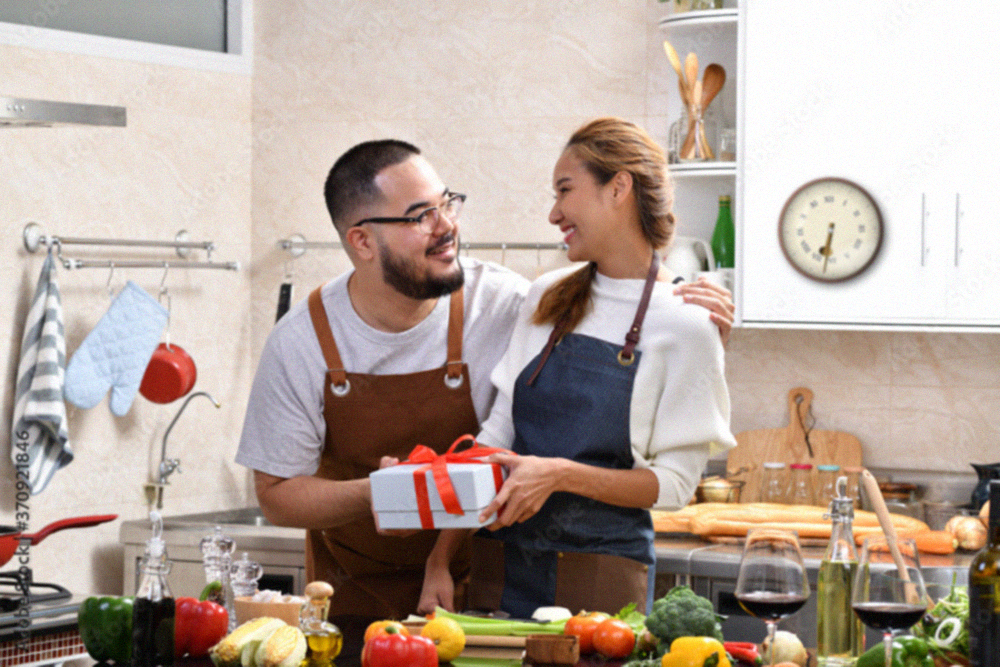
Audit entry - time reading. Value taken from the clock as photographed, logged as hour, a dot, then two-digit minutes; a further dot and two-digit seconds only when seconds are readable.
6.32
